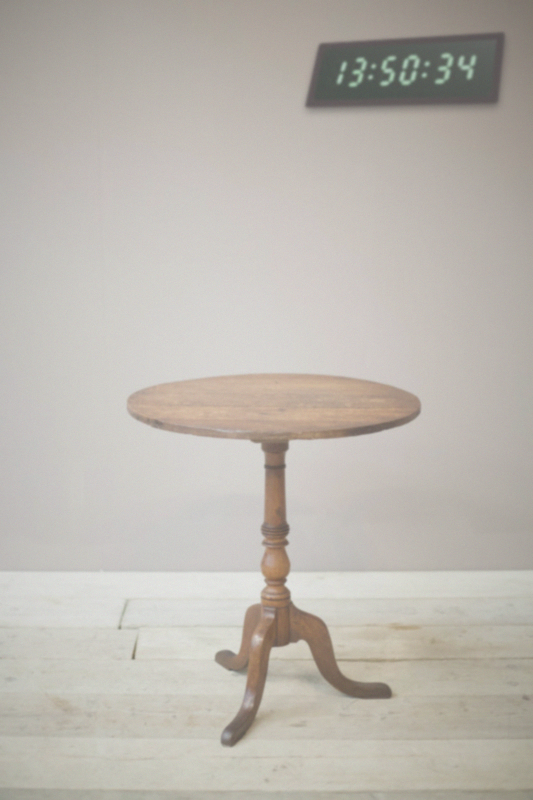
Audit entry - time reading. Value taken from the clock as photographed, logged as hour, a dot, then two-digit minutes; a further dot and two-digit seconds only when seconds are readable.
13.50.34
